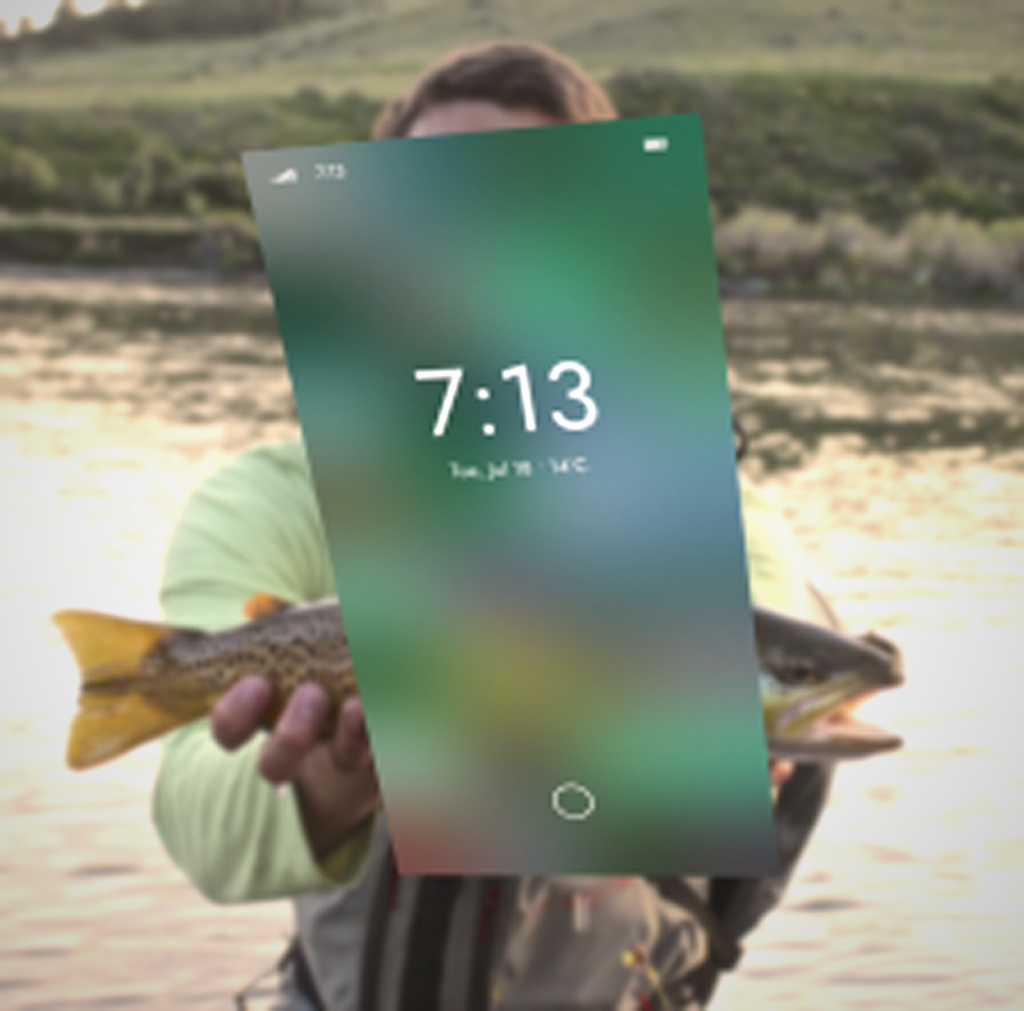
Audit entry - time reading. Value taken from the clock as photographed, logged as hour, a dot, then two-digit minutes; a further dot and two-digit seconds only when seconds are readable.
7.13
